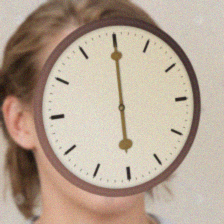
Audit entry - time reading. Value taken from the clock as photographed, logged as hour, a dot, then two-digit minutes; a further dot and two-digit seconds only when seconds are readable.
6.00
